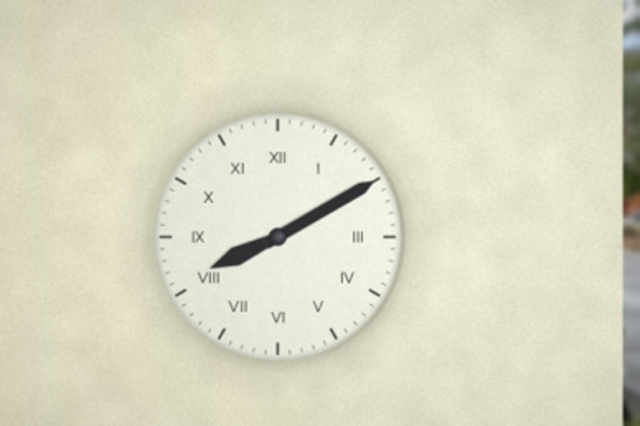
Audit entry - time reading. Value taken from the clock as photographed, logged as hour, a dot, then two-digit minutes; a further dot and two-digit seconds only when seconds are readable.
8.10
